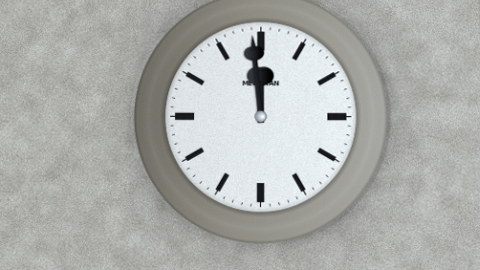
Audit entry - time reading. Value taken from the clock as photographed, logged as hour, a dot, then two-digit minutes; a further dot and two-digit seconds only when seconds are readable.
11.59
